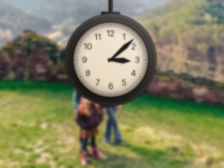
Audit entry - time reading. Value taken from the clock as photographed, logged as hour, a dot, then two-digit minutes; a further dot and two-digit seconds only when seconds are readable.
3.08
